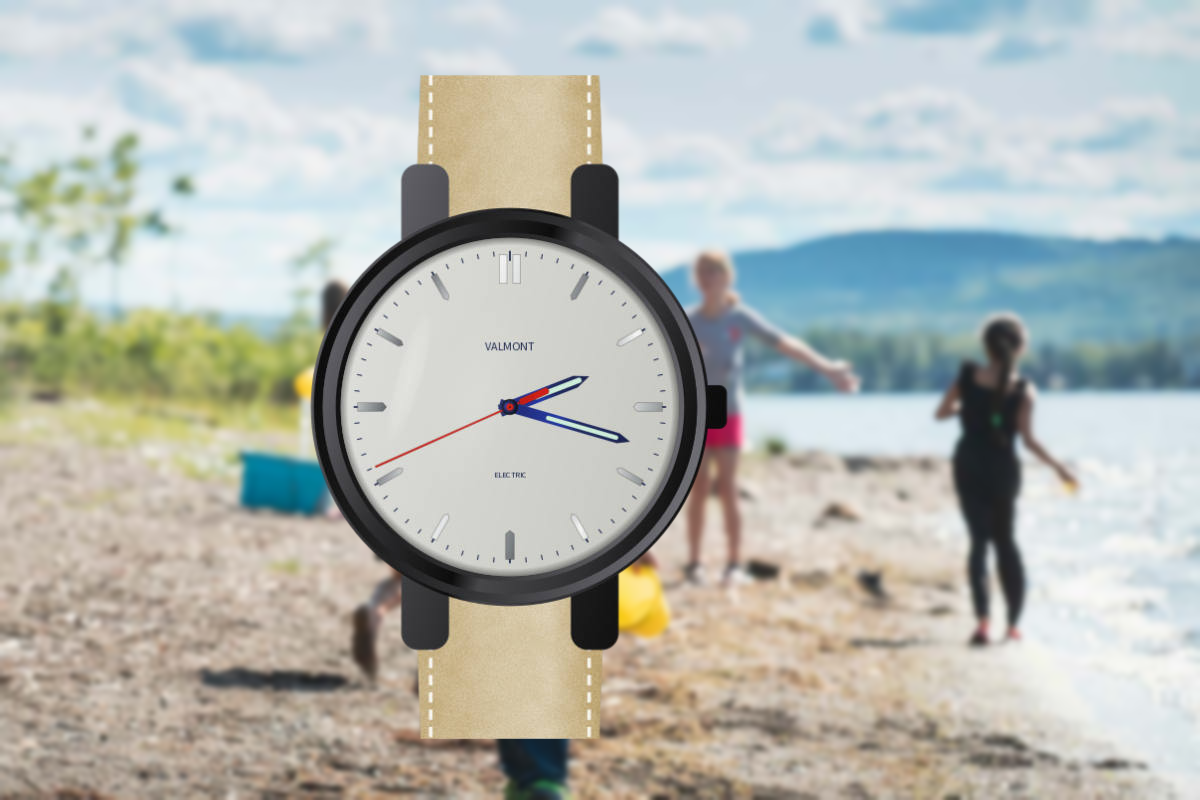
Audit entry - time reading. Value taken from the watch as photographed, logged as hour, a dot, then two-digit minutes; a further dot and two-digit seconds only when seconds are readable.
2.17.41
